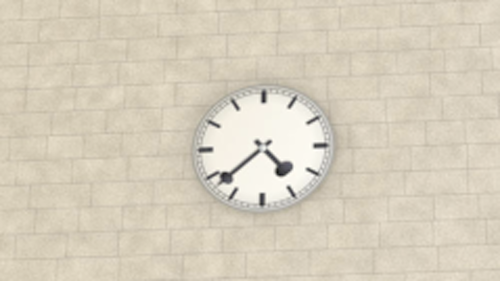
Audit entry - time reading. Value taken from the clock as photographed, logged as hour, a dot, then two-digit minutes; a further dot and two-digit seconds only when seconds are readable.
4.38
